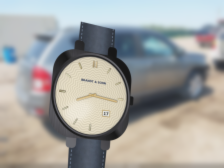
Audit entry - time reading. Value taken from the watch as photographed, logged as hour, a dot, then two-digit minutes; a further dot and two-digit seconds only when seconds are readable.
8.16
